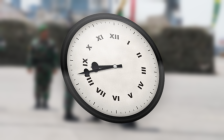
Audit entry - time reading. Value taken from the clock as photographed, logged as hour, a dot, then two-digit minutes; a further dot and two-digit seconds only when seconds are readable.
8.42
